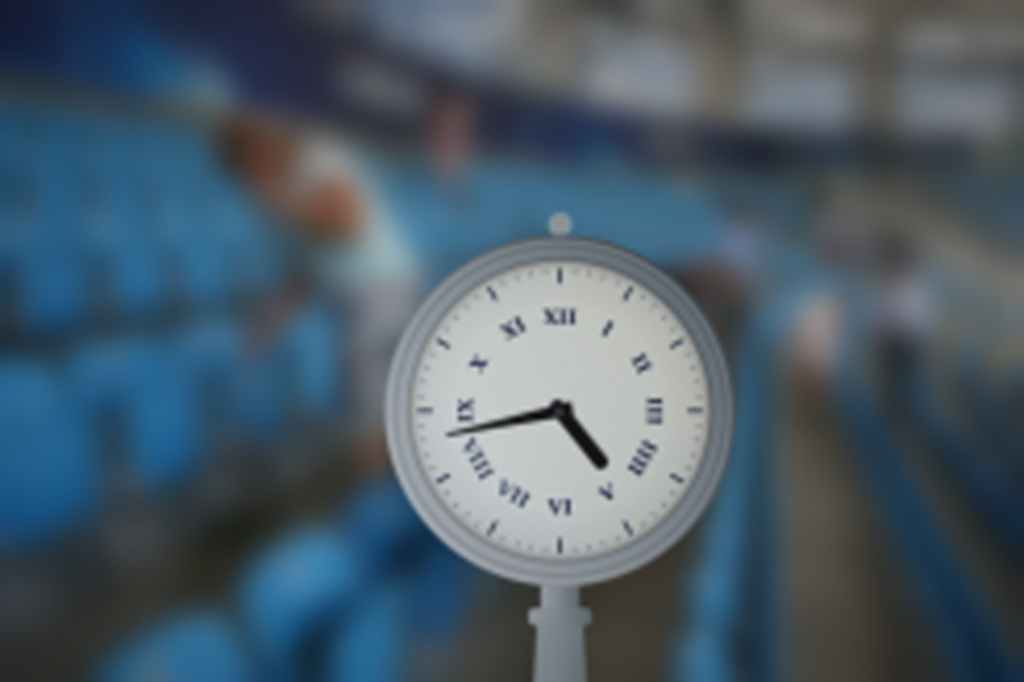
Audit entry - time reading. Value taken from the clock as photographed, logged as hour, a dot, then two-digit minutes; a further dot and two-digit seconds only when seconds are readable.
4.43
